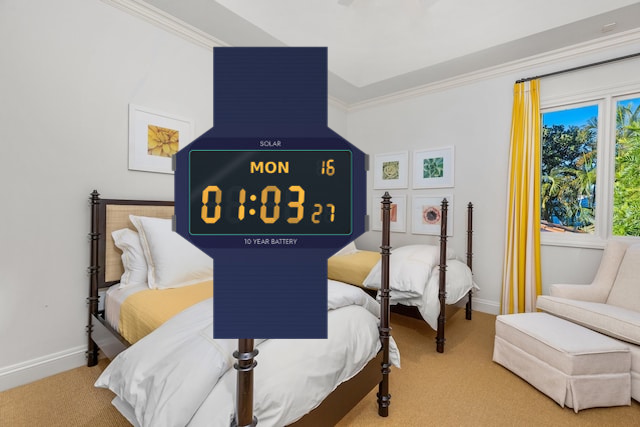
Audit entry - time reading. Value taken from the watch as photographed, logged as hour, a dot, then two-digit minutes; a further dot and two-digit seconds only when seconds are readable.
1.03.27
